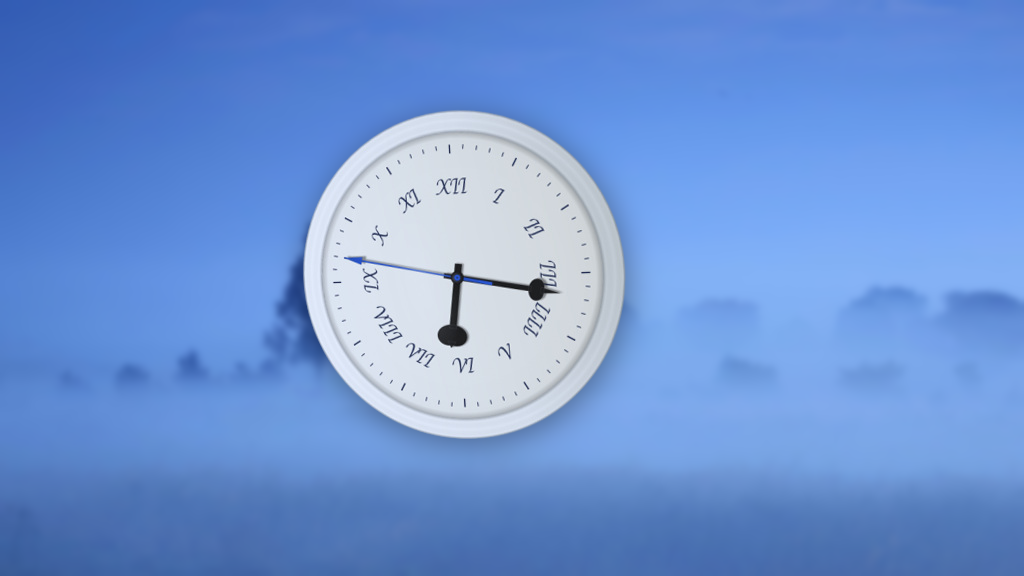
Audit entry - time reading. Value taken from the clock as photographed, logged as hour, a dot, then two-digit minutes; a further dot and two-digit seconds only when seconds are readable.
6.16.47
